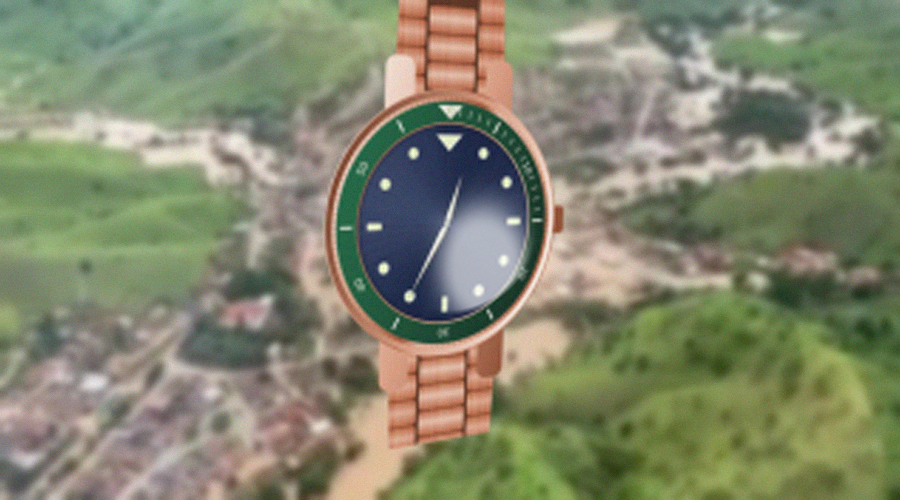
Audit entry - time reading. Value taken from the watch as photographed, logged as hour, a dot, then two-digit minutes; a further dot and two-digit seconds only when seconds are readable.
12.35
